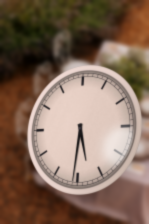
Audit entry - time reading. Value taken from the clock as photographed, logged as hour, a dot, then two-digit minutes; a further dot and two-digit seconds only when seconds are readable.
5.31
